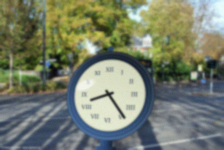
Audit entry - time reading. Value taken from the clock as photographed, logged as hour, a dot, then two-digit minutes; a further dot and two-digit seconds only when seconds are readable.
8.24
